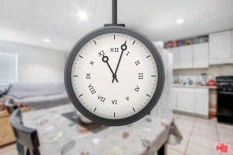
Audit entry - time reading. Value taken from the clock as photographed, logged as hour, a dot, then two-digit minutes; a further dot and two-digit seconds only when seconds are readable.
11.03
